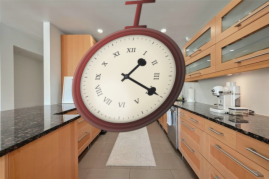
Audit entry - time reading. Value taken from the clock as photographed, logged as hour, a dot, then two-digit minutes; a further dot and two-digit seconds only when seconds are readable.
1.20
